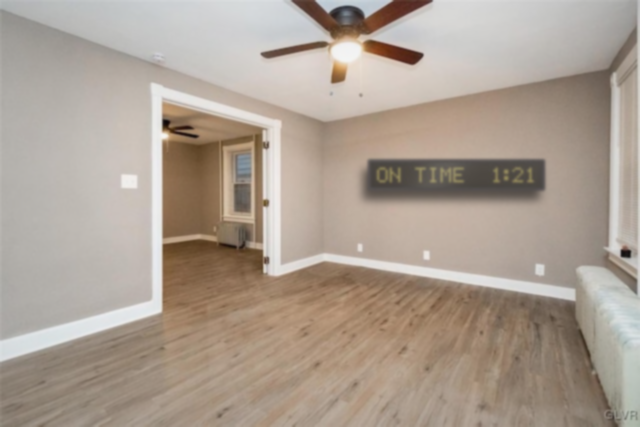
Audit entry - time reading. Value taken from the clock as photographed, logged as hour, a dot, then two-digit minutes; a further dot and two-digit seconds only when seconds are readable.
1.21
